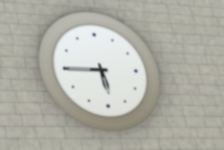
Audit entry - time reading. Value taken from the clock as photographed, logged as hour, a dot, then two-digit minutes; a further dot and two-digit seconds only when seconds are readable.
5.45
